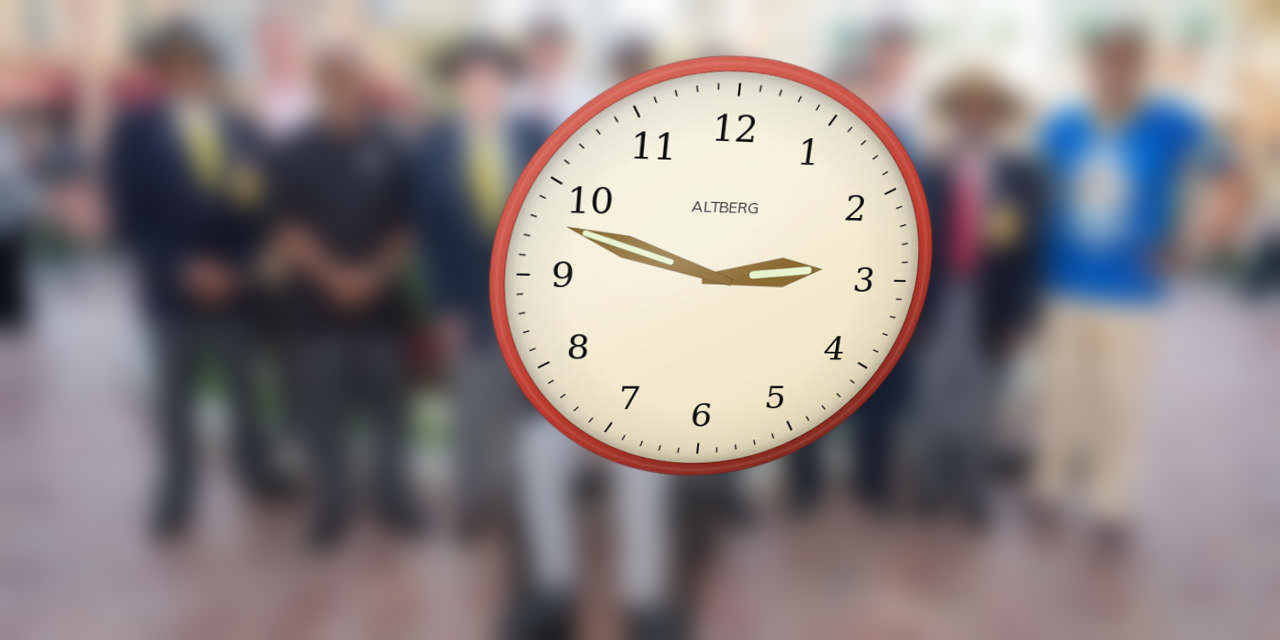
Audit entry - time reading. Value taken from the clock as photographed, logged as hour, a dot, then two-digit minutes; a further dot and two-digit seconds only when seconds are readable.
2.48
